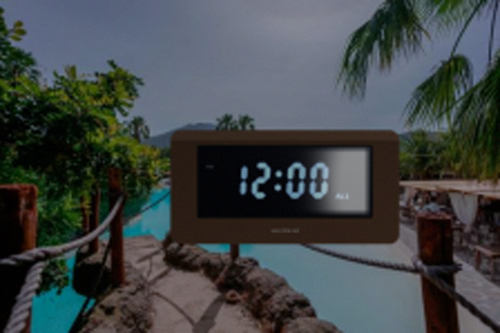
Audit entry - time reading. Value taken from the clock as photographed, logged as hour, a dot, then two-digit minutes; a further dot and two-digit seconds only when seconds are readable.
12.00
